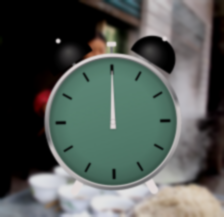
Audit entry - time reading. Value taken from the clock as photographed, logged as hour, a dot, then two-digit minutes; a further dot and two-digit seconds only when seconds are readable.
12.00
